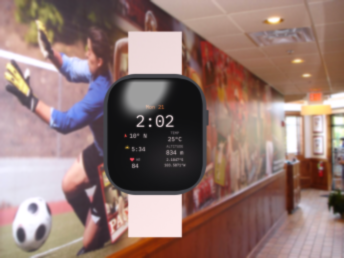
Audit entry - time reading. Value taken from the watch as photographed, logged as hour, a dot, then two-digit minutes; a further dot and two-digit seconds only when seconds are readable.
2.02
